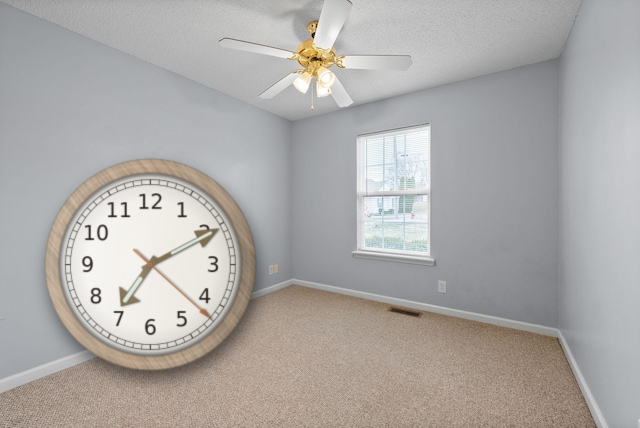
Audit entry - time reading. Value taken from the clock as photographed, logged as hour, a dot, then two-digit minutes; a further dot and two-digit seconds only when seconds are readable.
7.10.22
